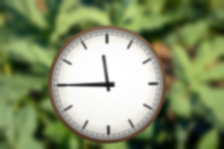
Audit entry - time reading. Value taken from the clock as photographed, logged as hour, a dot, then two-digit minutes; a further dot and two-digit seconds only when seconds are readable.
11.45
